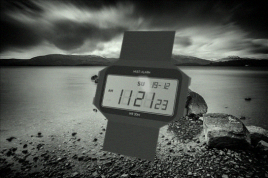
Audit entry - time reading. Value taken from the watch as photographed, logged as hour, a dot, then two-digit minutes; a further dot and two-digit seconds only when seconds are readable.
11.21.23
